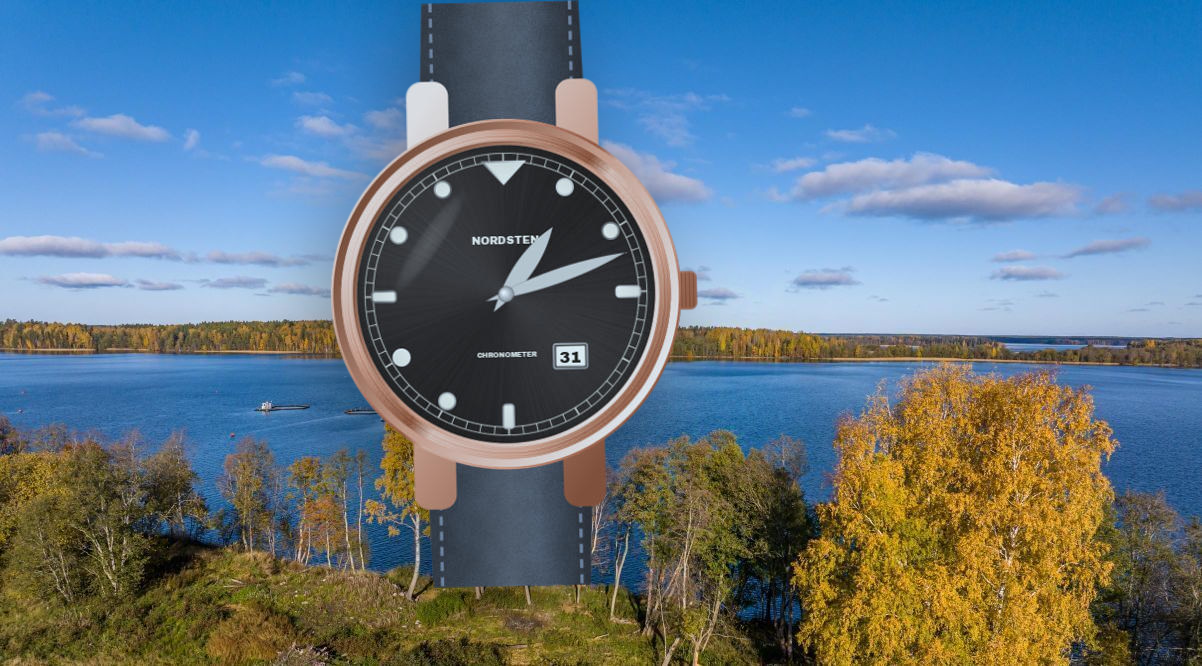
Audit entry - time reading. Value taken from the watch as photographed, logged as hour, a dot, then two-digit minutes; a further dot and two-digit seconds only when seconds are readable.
1.12
